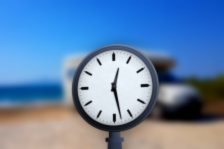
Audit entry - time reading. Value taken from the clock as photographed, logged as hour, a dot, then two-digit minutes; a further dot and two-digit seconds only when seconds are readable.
12.28
